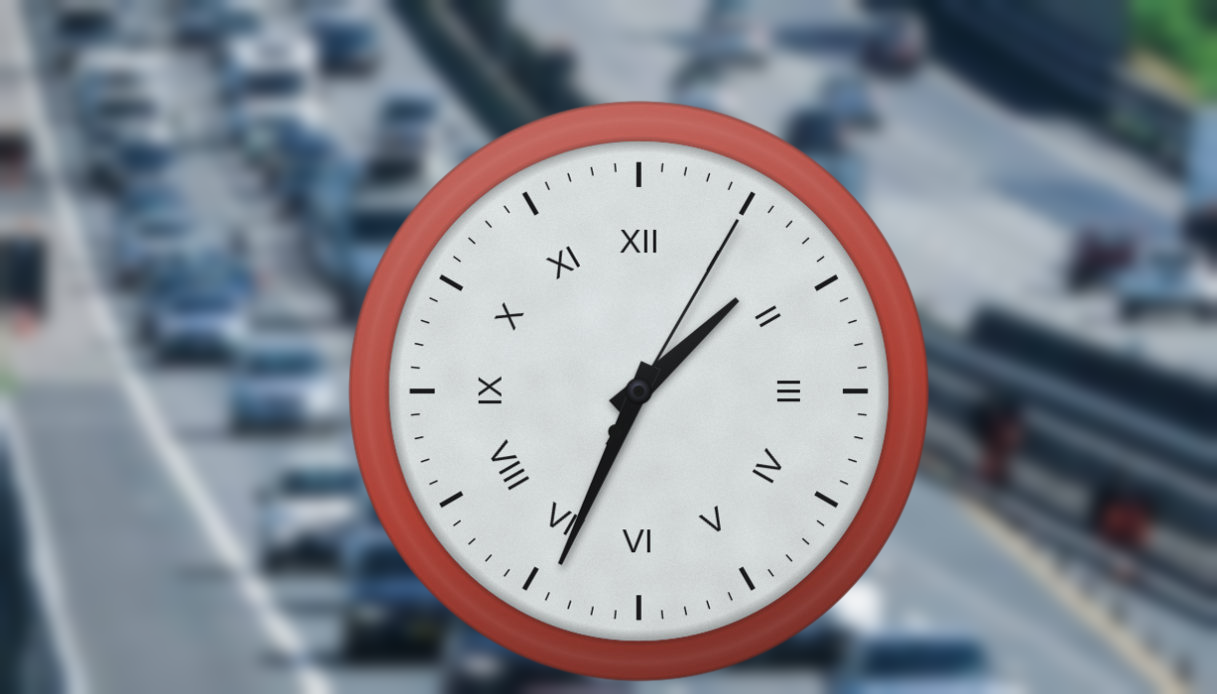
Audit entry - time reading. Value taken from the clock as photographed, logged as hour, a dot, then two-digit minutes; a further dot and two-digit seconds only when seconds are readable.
1.34.05
